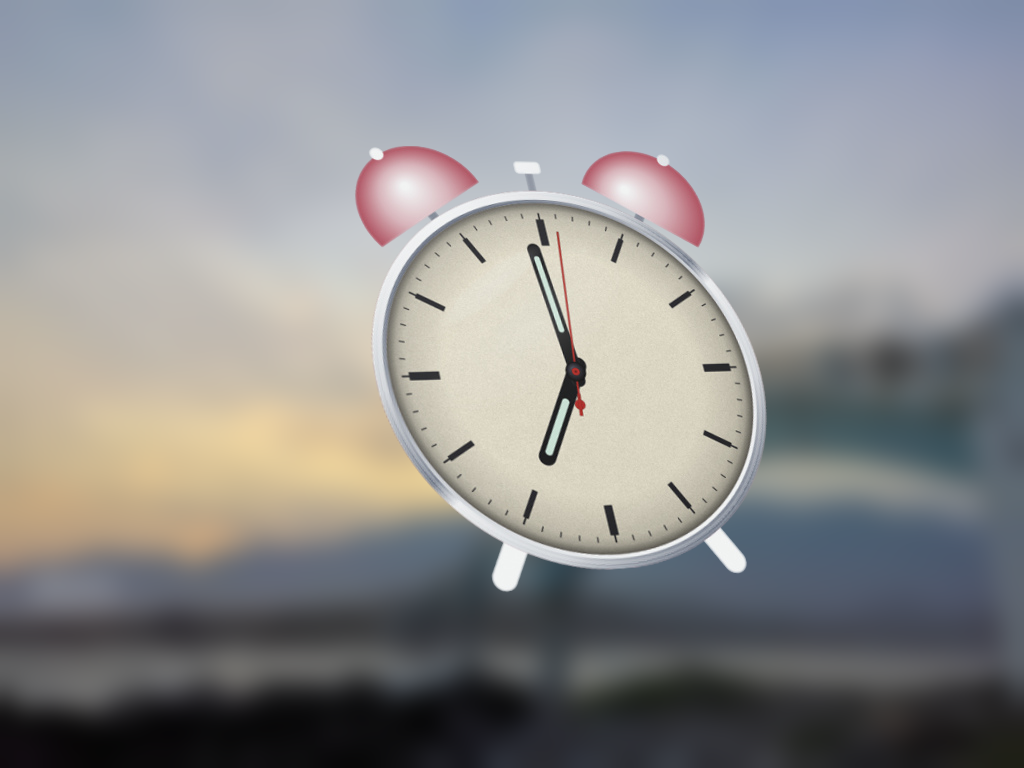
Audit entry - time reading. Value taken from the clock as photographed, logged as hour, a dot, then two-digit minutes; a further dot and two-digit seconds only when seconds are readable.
6.59.01
